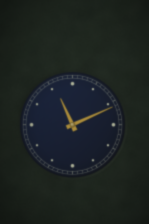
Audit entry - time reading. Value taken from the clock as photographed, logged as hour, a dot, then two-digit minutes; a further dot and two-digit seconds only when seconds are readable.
11.11
